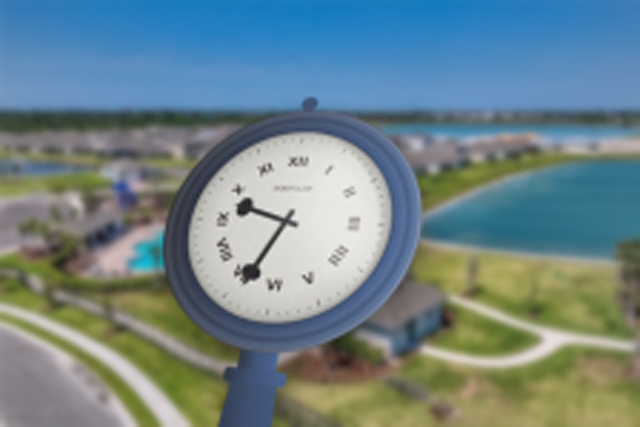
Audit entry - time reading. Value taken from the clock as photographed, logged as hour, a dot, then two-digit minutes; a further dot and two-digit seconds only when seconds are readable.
9.34
